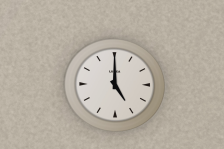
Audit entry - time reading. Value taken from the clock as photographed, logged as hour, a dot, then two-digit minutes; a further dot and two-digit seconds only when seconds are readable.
5.00
